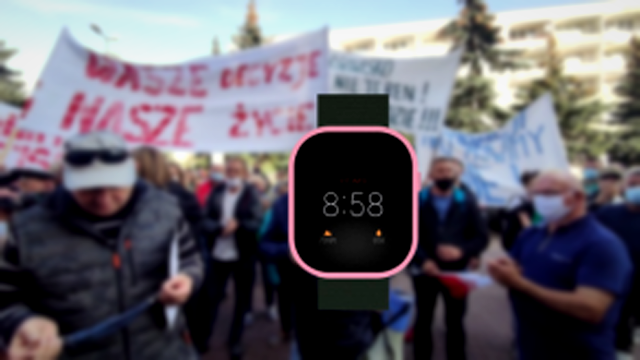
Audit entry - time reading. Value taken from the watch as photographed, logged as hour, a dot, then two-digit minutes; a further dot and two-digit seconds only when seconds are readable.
8.58
